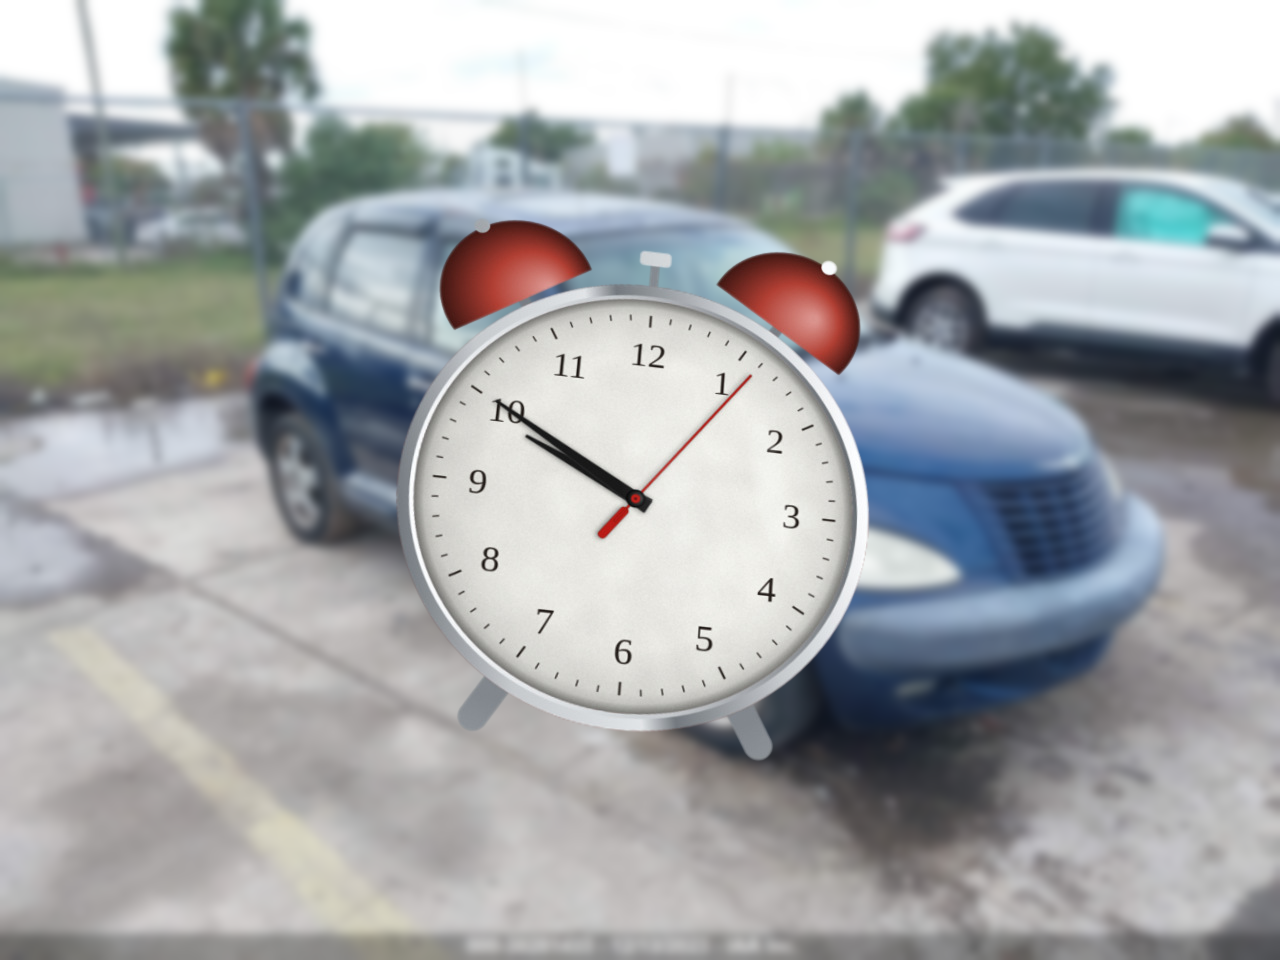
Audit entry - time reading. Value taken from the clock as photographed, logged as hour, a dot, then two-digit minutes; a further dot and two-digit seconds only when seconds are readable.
9.50.06
